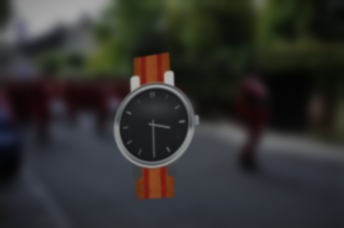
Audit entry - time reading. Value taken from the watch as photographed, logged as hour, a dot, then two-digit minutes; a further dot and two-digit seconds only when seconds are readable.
3.30
